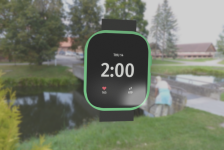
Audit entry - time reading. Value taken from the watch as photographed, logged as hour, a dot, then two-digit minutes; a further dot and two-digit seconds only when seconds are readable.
2.00
